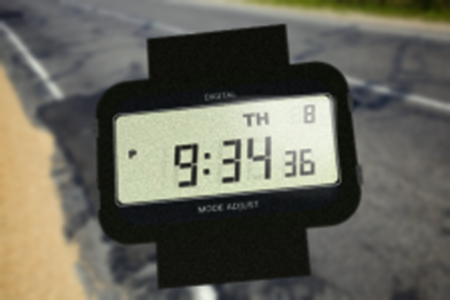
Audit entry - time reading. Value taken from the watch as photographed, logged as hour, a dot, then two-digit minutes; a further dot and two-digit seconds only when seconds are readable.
9.34.36
